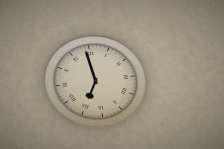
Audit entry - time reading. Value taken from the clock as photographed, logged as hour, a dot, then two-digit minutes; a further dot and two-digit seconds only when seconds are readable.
6.59
